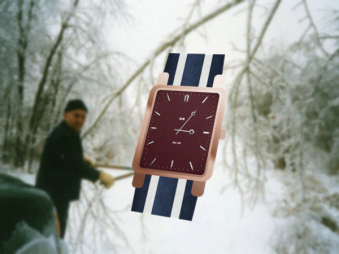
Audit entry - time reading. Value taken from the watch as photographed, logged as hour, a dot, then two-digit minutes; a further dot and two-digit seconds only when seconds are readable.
3.05
